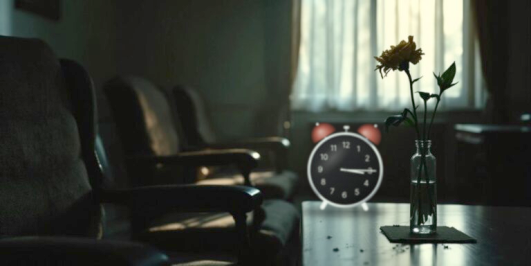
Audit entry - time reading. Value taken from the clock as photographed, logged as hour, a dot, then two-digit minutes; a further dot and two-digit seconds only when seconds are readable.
3.15
